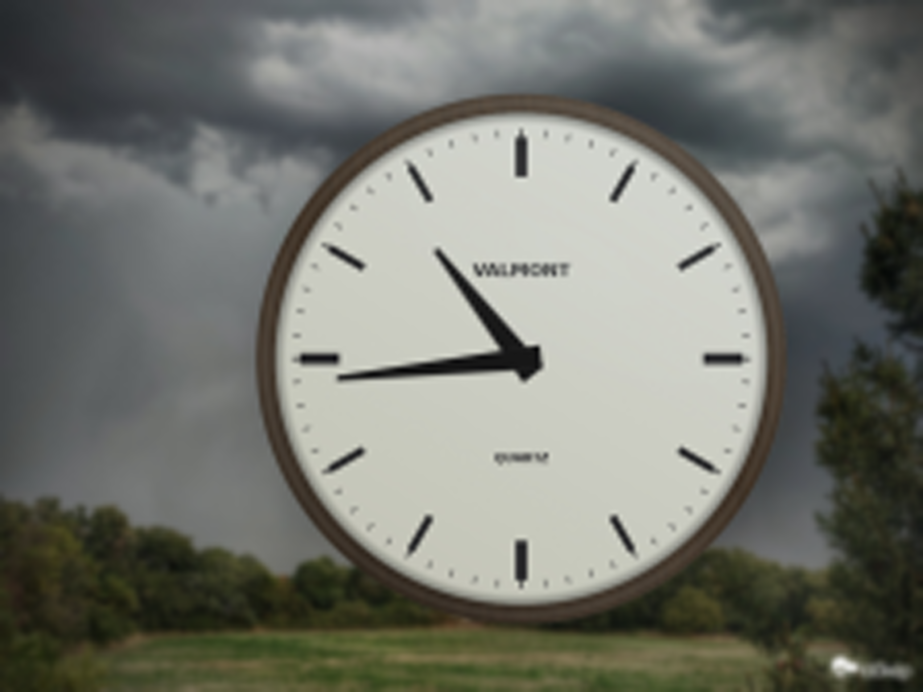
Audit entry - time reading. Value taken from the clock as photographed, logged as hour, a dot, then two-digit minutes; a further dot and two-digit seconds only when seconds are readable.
10.44
